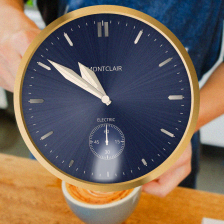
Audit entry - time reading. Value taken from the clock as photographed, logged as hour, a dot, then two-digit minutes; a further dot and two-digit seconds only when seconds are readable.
10.51
